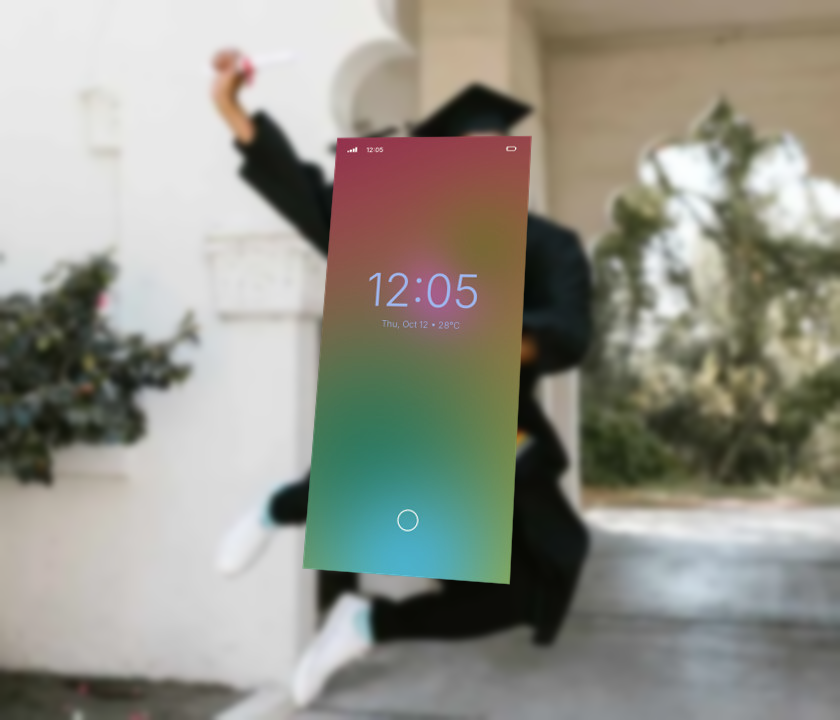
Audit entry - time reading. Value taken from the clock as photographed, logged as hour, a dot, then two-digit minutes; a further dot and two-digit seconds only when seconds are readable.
12.05
